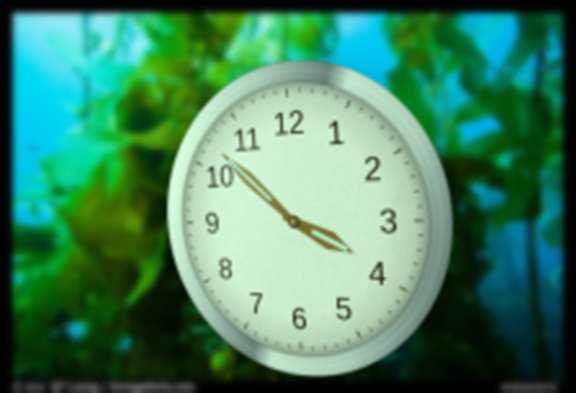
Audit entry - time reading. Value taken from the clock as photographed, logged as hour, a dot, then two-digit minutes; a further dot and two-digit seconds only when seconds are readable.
3.52
